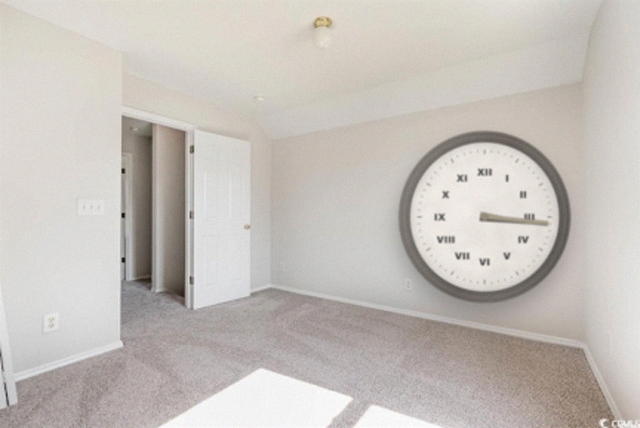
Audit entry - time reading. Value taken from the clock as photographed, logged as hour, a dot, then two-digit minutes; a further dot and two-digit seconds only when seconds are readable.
3.16
